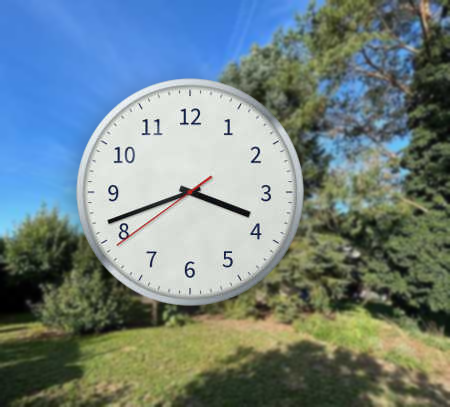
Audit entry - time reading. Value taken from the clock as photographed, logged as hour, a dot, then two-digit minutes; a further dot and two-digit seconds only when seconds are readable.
3.41.39
